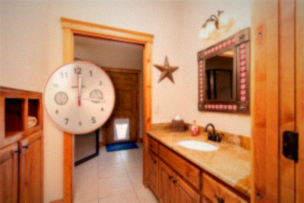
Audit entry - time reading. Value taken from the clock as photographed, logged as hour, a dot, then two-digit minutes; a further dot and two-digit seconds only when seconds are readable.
12.17
